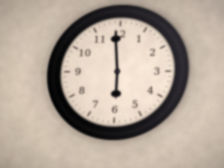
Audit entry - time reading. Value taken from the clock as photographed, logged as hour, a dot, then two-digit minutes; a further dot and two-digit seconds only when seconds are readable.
5.59
